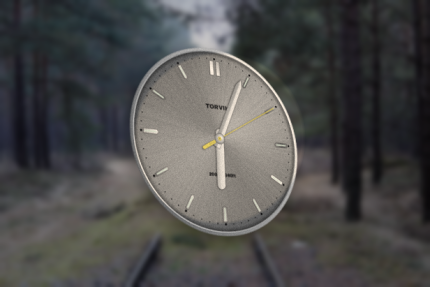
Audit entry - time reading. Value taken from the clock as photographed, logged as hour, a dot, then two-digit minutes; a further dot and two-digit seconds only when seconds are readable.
6.04.10
